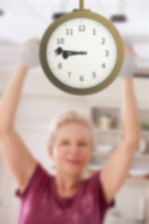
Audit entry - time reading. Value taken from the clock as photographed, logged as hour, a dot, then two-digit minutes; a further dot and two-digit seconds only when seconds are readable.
8.46
